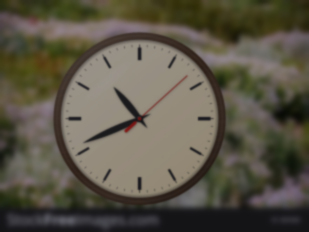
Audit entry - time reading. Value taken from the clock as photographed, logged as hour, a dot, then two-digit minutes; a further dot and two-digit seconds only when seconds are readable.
10.41.08
